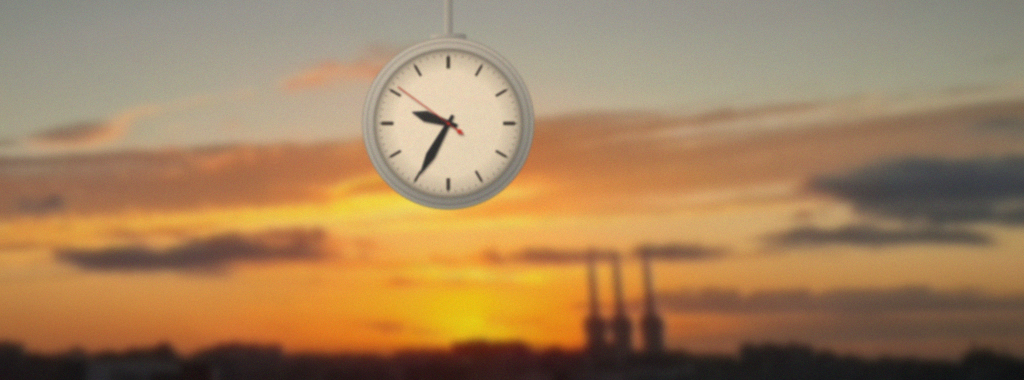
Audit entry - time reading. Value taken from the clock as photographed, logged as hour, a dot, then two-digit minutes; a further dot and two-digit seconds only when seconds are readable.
9.34.51
